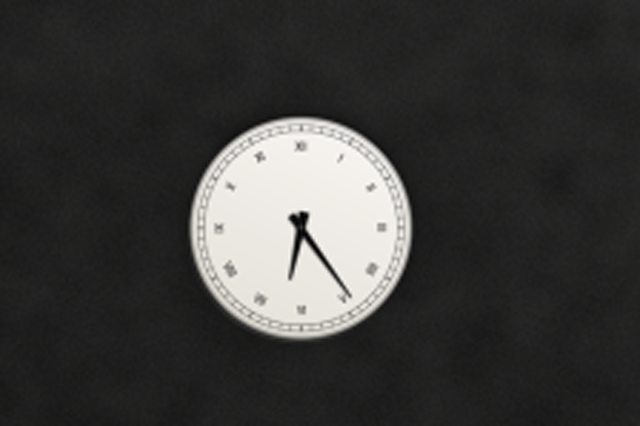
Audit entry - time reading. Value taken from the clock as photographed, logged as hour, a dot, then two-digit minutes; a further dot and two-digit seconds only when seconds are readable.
6.24
